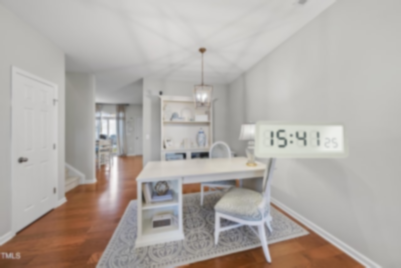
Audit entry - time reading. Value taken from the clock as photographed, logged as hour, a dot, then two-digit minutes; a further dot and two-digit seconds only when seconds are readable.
15.41
